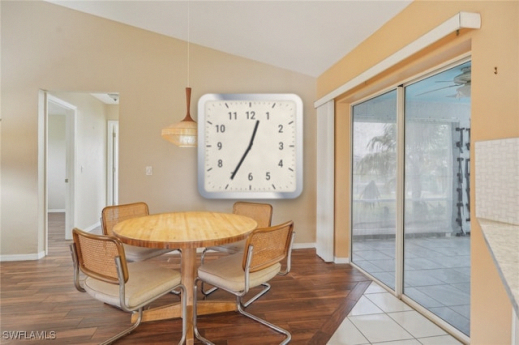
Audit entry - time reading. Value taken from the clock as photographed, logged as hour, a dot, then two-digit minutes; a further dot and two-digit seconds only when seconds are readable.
12.35
